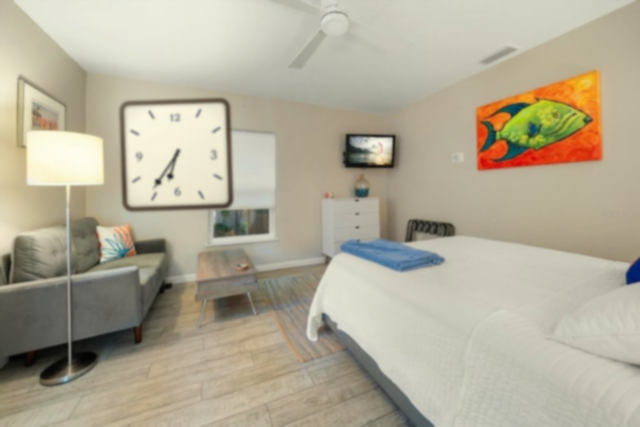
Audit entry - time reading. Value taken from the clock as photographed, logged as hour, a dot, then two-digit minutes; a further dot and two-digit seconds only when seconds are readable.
6.36
